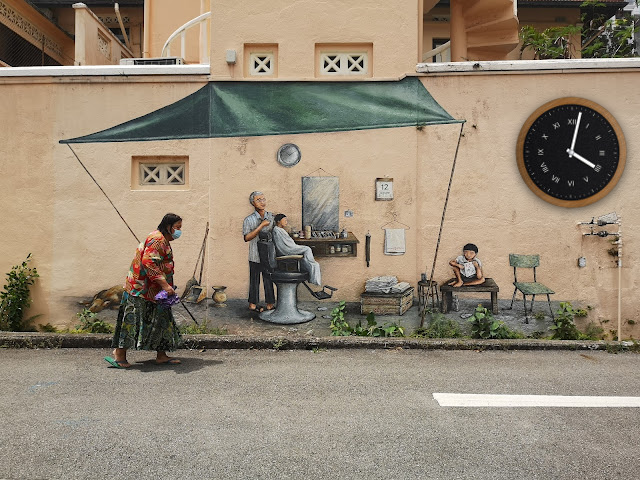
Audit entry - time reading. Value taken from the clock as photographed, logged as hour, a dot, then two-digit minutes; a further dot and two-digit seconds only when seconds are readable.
4.02
